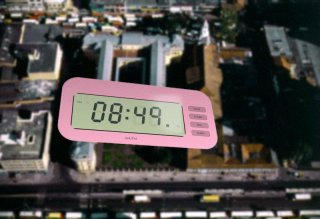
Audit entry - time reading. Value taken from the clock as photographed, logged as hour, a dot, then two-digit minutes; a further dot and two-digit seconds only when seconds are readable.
8.49
